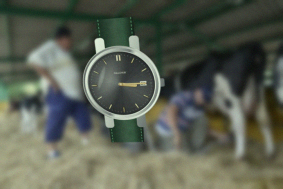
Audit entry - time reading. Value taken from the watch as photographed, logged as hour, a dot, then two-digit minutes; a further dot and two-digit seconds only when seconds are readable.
3.15
